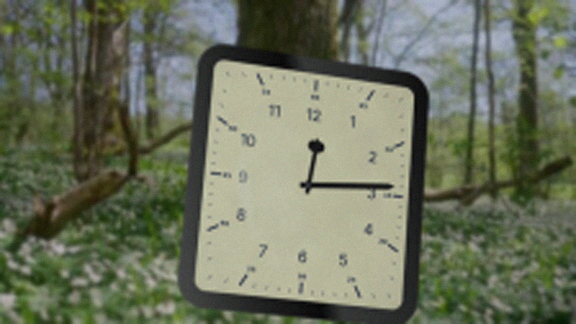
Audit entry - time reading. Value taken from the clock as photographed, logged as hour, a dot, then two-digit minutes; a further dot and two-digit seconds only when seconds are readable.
12.14
